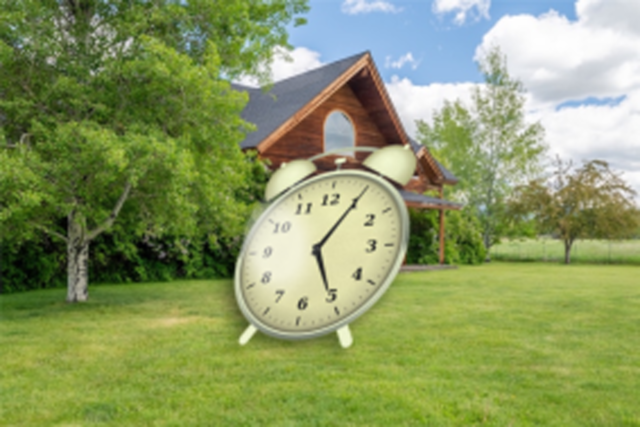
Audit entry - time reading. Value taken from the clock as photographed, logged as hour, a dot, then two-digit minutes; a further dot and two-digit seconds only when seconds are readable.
5.05
